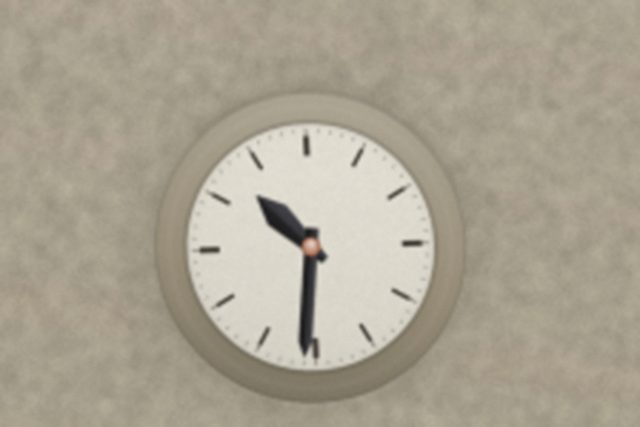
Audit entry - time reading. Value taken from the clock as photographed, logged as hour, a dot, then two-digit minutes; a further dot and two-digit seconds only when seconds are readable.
10.31
